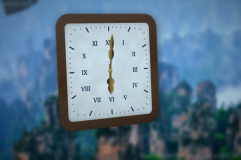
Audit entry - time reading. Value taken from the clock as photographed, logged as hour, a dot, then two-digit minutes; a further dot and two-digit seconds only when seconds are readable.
6.01
